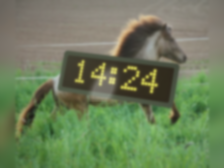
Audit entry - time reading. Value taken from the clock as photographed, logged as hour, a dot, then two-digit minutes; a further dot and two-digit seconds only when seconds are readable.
14.24
